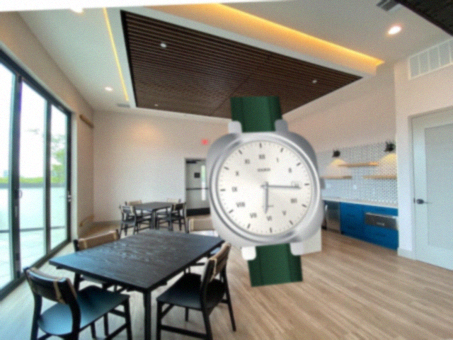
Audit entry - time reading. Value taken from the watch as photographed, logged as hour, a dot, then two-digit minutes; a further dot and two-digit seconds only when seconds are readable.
6.16
